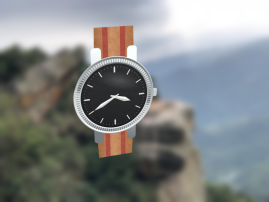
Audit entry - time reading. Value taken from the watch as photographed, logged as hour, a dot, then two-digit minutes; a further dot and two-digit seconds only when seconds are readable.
3.40
